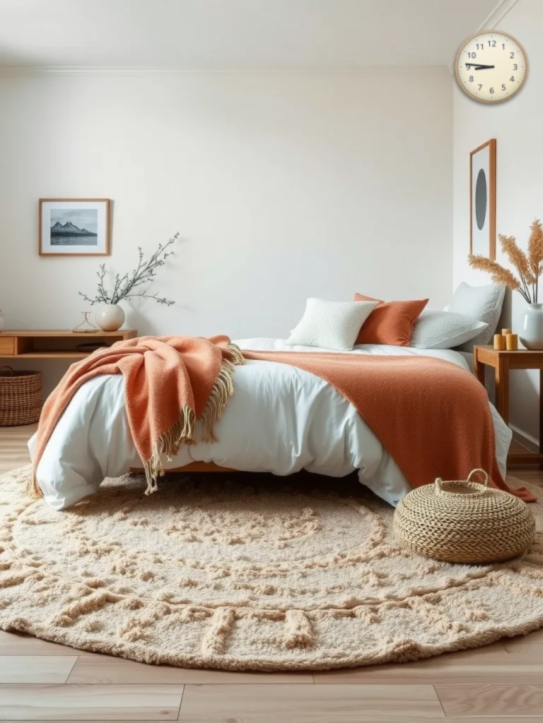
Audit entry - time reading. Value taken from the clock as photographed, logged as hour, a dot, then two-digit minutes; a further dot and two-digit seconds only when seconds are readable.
8.46
